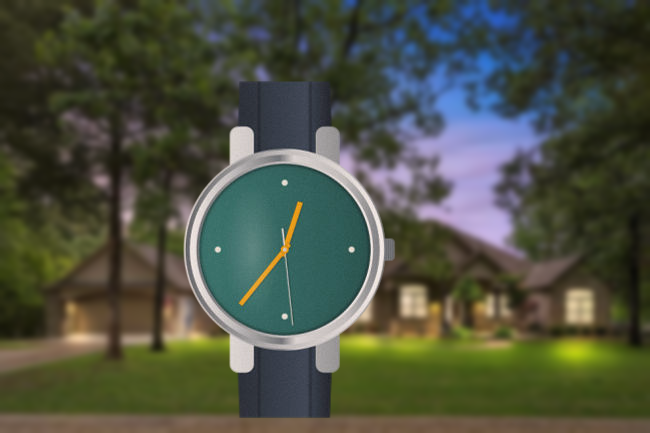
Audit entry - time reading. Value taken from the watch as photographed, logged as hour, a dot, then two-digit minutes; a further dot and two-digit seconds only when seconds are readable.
12.36.29
